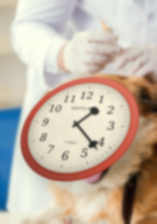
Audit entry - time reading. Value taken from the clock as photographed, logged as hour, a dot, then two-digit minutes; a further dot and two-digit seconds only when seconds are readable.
1.22
